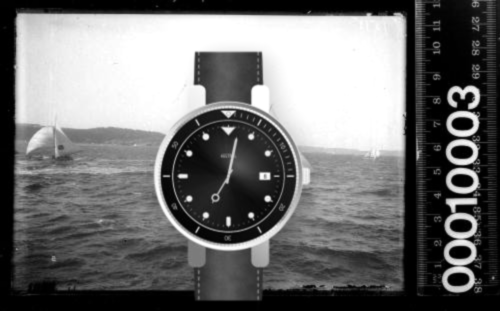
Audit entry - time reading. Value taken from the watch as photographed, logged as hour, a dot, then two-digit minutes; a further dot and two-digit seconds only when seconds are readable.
7.02
